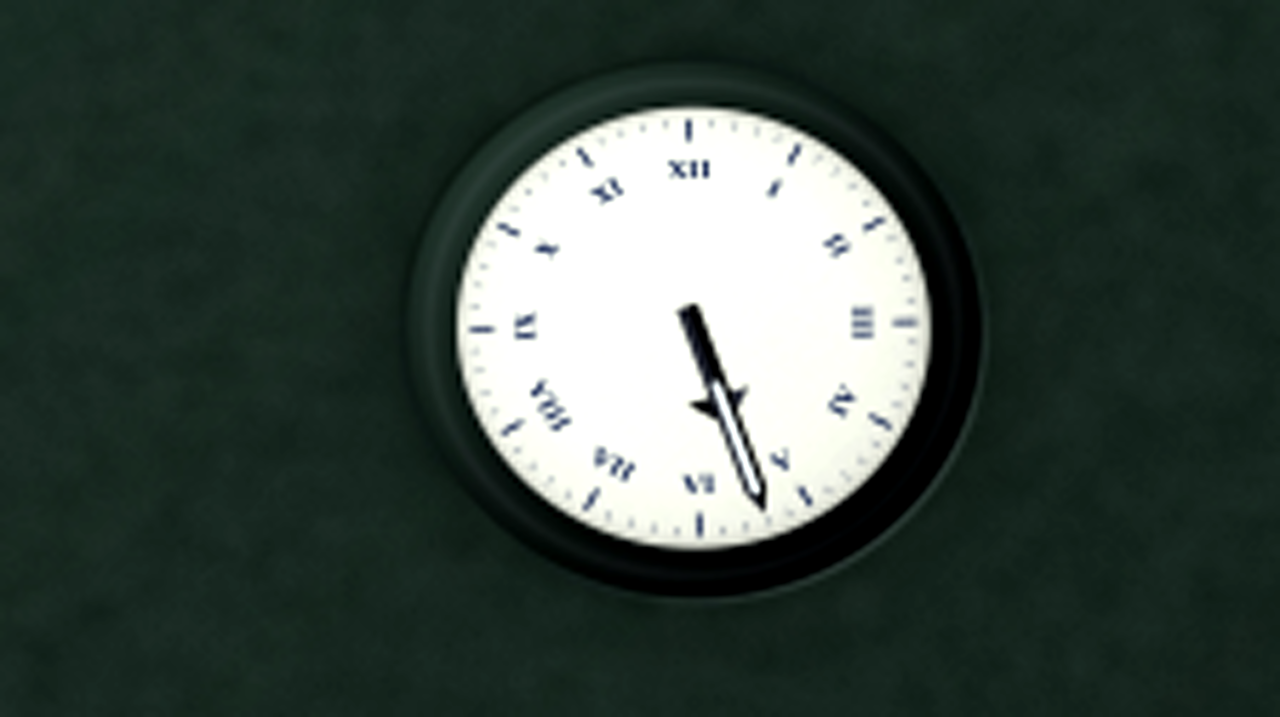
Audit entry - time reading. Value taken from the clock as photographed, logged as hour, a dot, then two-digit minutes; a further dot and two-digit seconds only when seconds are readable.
5.27
